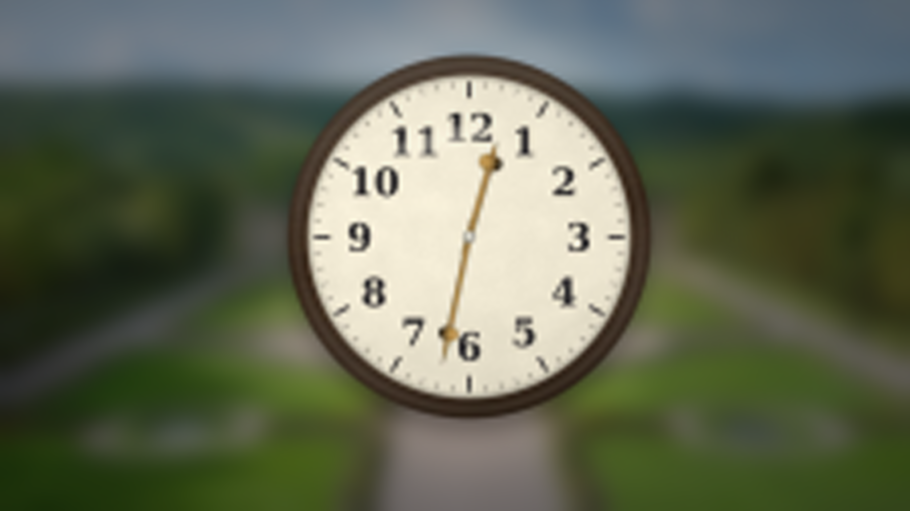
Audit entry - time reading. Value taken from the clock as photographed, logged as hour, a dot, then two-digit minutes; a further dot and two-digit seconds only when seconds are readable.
12.32
